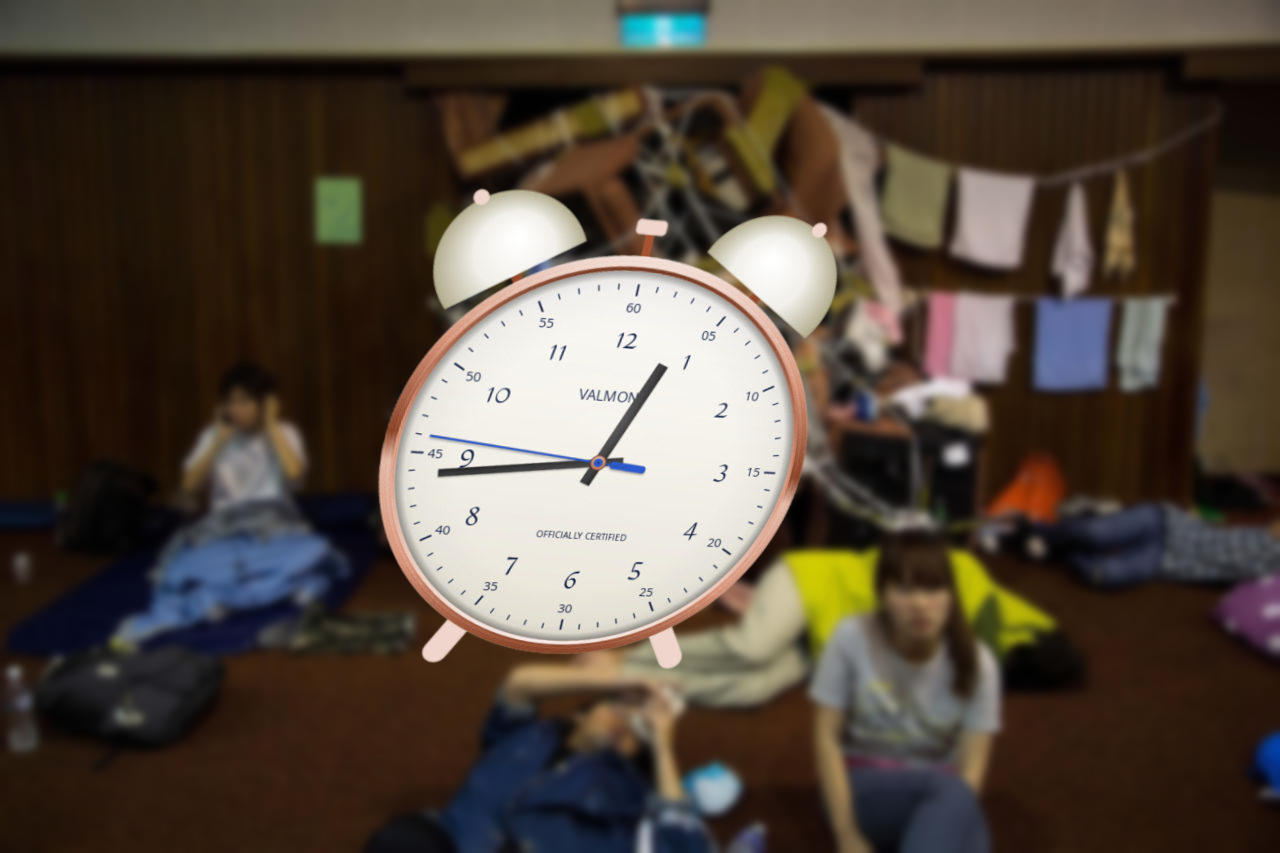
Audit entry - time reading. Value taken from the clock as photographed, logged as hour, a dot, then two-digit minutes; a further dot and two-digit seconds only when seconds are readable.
12.43.46
